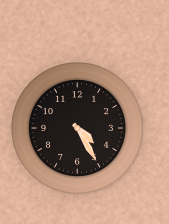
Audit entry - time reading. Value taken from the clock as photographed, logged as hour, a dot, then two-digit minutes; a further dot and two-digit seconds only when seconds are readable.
4.25
